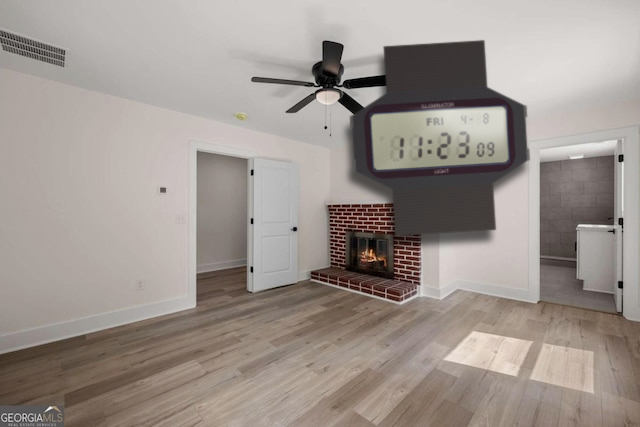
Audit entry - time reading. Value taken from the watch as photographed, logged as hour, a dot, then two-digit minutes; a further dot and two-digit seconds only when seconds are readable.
11.23.09
